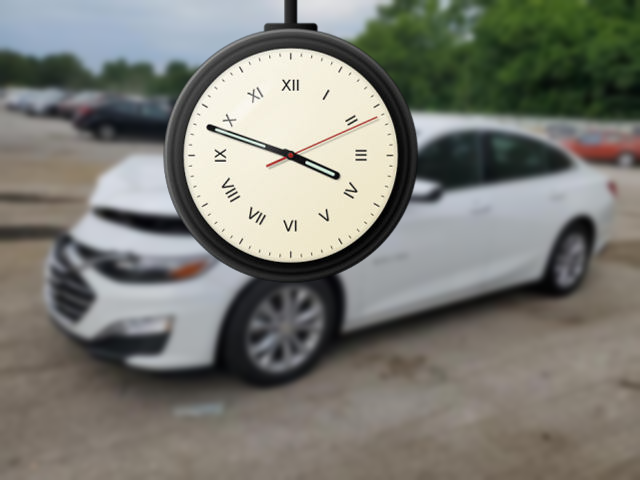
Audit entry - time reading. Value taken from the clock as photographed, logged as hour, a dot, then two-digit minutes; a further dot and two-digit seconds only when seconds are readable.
3.48.11
